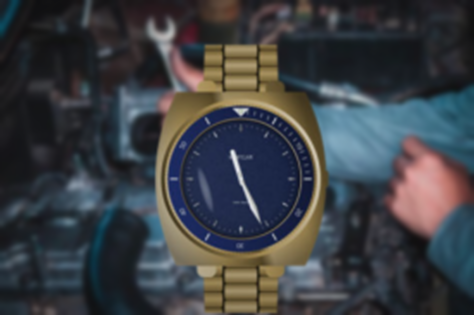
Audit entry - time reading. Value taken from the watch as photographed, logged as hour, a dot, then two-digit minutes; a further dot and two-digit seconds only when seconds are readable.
11.26
